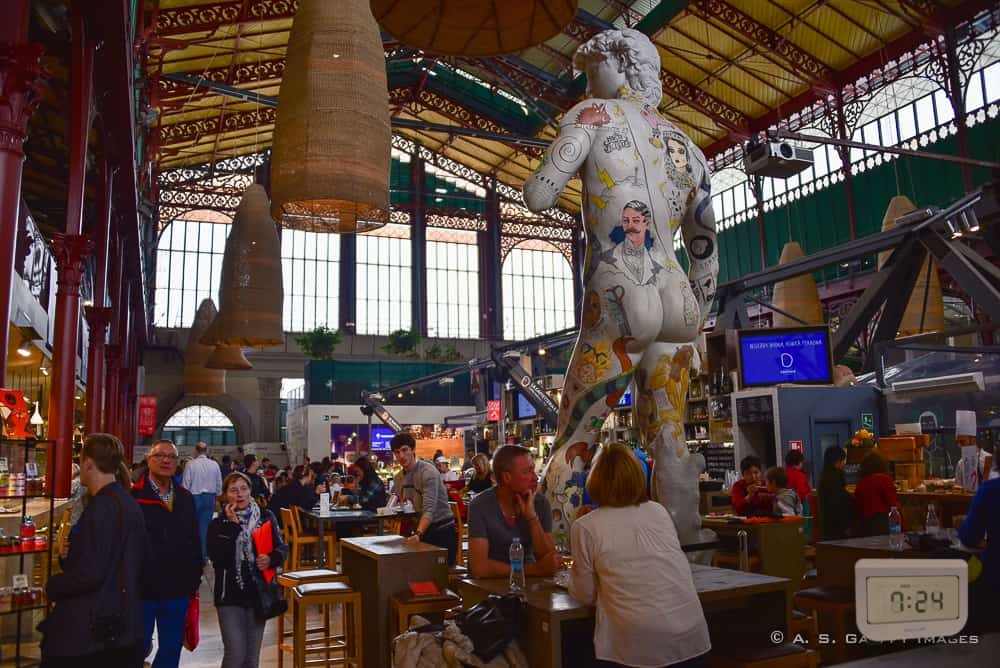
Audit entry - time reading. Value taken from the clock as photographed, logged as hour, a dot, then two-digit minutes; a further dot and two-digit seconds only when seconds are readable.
7.24
